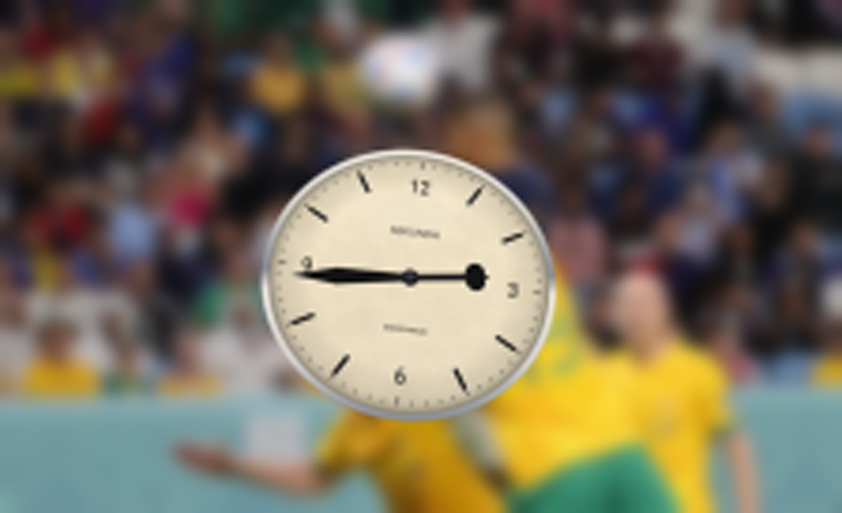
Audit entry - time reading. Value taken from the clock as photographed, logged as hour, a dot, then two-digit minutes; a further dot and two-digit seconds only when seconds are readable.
2.44
